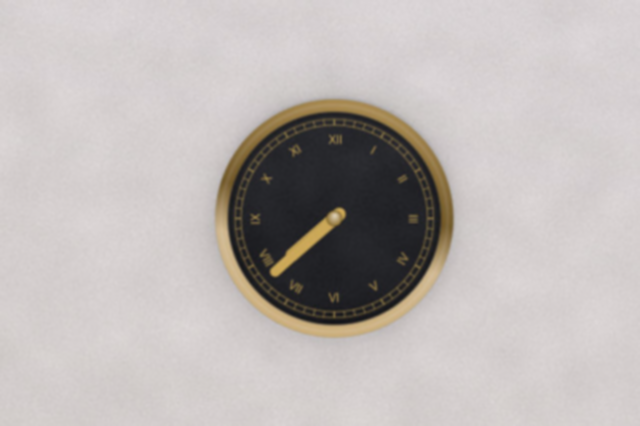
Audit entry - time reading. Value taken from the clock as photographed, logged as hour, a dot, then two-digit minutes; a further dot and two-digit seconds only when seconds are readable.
7.38
